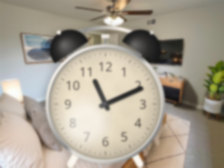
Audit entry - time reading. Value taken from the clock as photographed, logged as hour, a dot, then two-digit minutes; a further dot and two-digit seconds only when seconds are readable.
11.11
